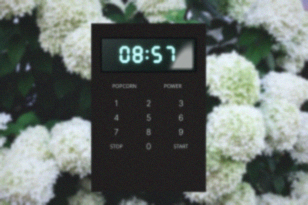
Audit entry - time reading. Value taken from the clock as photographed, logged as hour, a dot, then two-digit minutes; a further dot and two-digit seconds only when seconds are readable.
8.57
